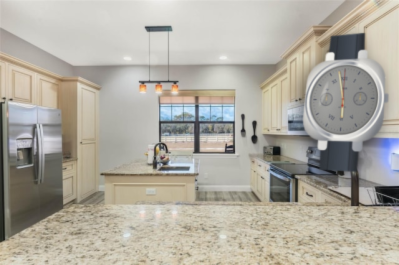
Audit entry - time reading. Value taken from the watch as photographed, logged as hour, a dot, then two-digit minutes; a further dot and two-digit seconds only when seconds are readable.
5.58
